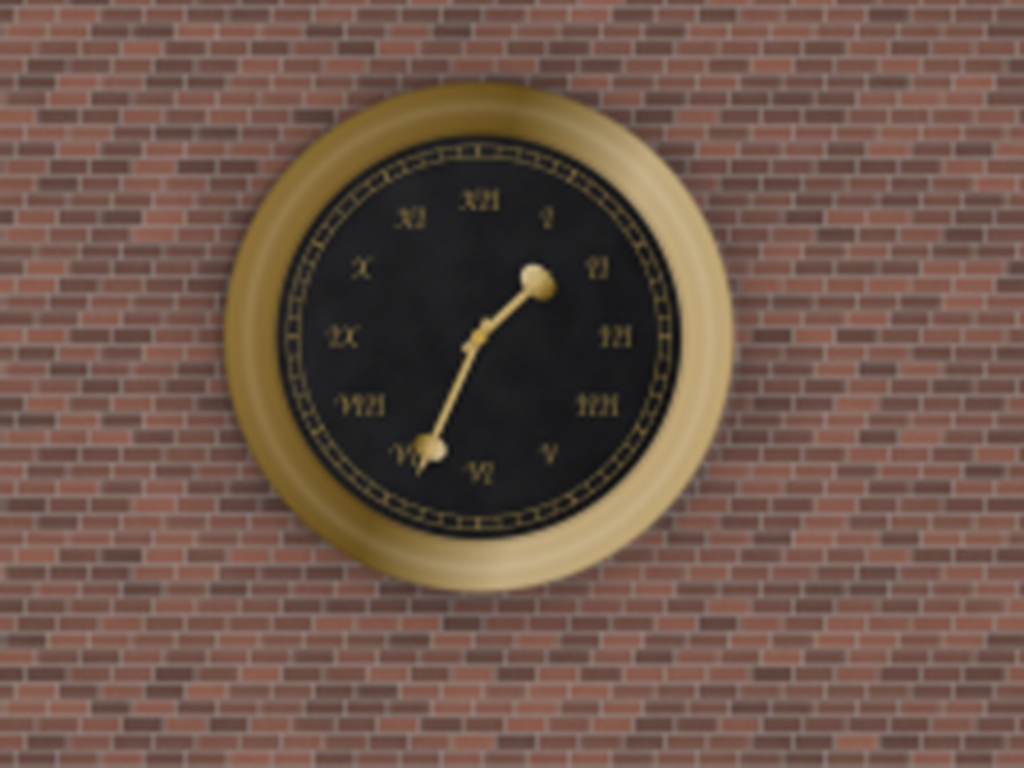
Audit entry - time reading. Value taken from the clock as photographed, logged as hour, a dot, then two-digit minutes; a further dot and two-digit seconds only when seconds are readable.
1.34
